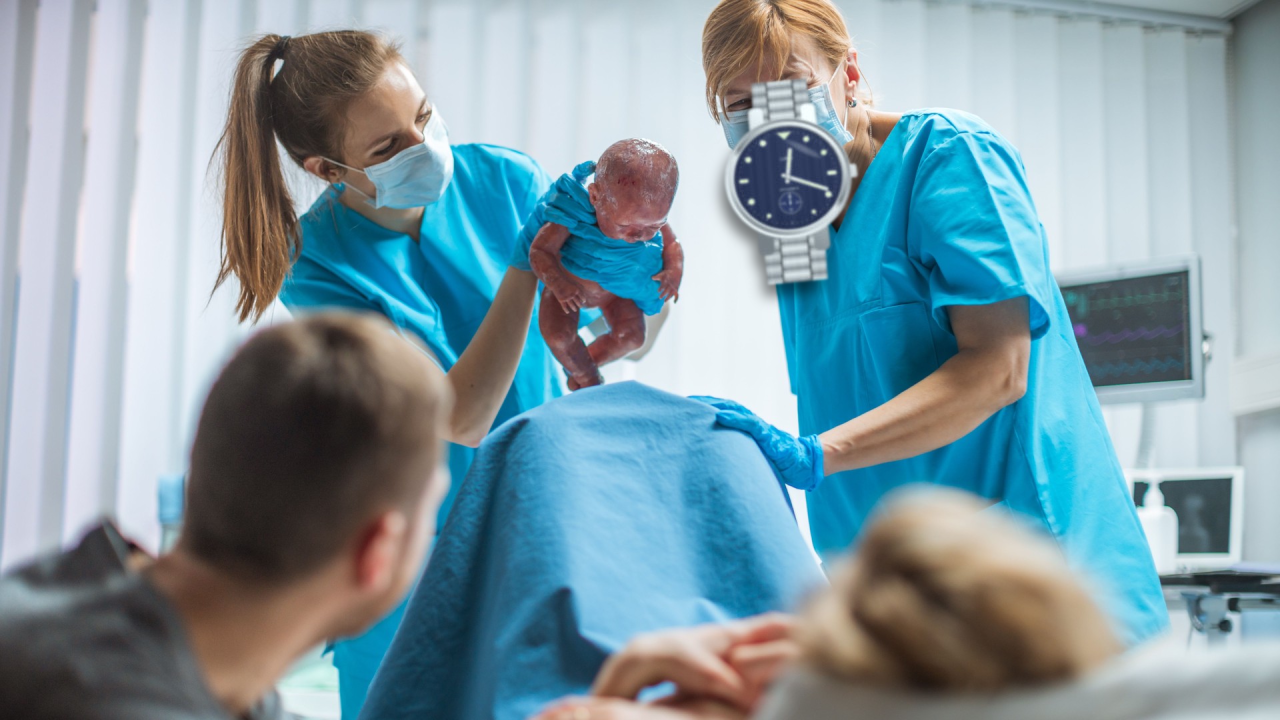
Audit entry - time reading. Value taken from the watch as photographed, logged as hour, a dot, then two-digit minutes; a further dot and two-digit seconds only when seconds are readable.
12.19
